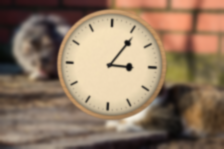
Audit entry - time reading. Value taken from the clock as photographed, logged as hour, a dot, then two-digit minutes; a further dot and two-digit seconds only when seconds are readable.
3.06
